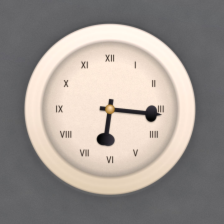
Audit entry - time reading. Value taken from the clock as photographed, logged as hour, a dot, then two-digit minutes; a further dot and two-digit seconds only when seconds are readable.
6.16
